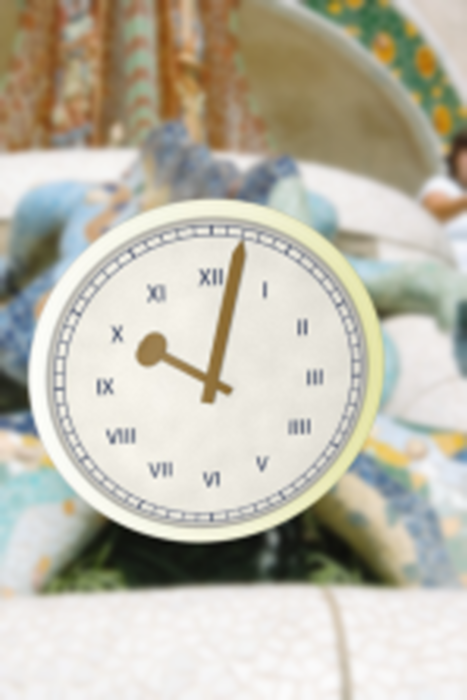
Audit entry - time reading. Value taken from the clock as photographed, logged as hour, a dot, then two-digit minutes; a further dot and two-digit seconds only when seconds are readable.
10.02
